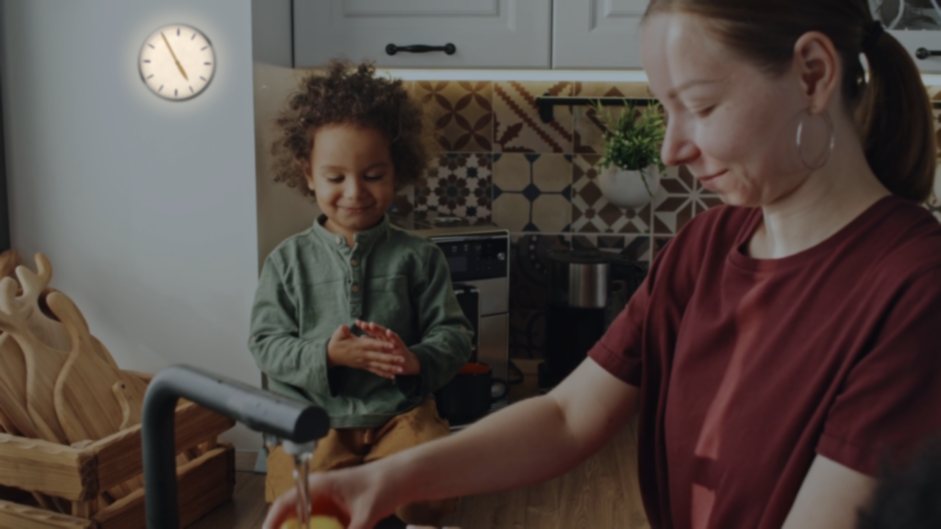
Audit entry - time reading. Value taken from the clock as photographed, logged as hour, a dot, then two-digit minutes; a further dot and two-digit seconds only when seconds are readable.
4.55
